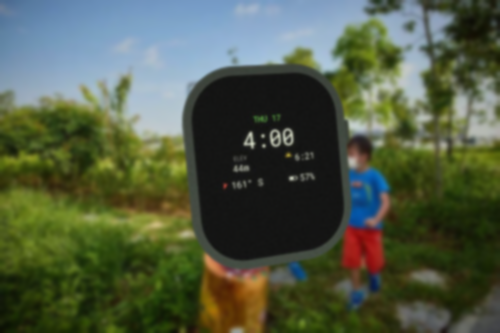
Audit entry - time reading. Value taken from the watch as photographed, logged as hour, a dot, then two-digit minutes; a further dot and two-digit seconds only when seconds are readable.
4.00
